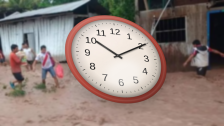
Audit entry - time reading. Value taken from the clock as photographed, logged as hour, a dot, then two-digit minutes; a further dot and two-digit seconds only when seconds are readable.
10.10
